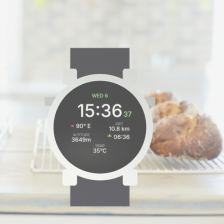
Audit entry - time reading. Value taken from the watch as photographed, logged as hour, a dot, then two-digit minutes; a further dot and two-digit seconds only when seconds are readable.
15.36.37
